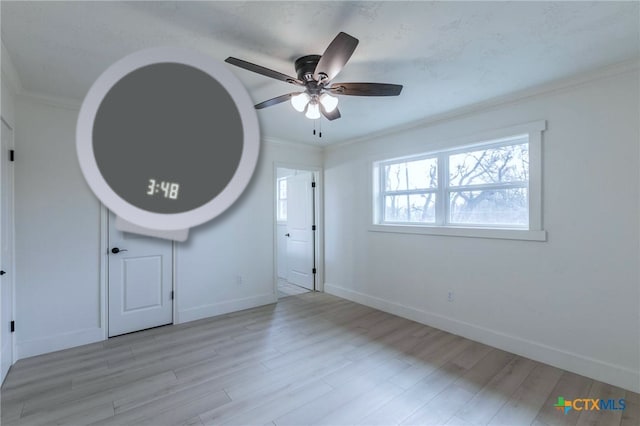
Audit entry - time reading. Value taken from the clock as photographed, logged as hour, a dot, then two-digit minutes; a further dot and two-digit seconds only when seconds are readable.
3.48
